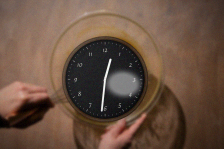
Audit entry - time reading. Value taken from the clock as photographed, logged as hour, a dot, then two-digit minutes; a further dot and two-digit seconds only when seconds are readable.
12.31
